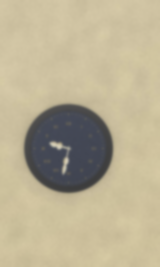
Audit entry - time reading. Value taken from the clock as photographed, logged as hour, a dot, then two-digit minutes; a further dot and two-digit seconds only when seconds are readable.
9.32
